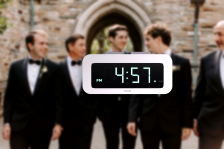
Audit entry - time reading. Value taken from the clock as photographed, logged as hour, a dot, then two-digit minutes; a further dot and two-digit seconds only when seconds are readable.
4.57
